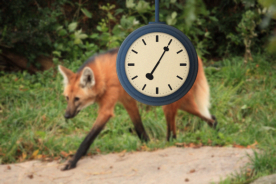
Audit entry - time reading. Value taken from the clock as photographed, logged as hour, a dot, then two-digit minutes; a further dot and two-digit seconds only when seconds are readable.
7.05
